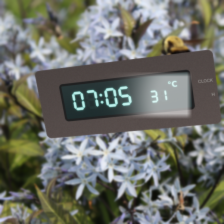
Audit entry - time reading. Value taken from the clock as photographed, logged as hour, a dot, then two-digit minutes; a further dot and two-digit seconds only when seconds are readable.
7.05
